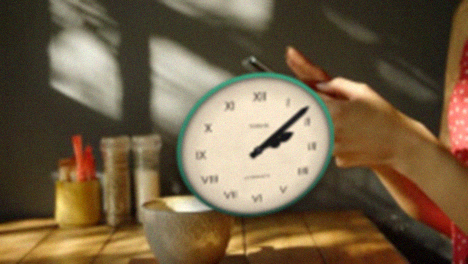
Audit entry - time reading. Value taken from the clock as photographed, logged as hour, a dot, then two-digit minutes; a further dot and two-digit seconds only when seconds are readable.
2.08
